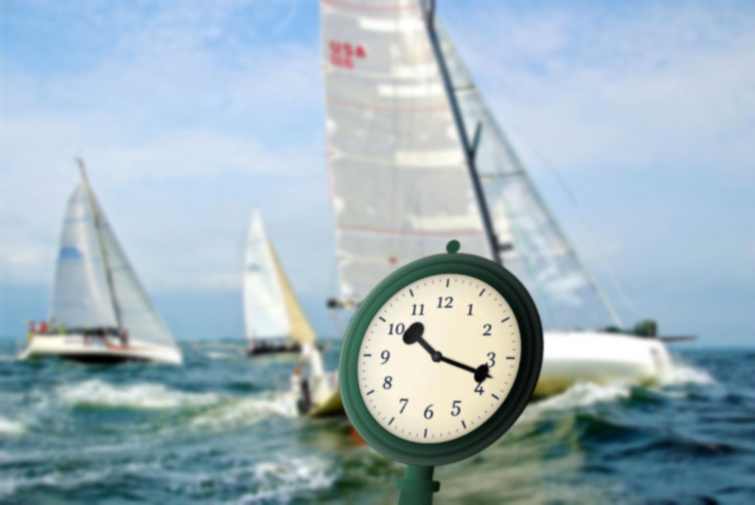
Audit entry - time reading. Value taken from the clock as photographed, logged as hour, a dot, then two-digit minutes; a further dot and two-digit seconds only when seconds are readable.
10.18
